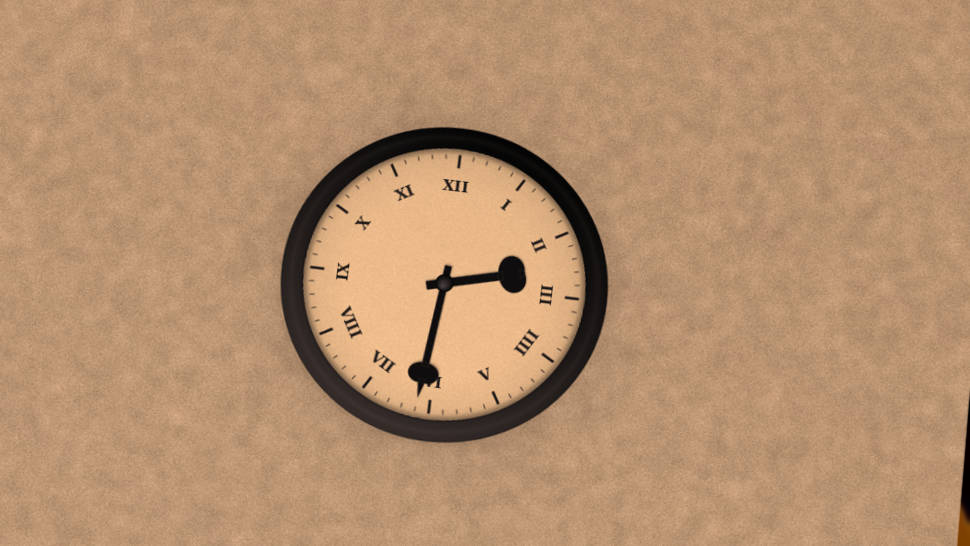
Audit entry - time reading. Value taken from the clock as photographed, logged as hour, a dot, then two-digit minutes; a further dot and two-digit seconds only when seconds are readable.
2.31
